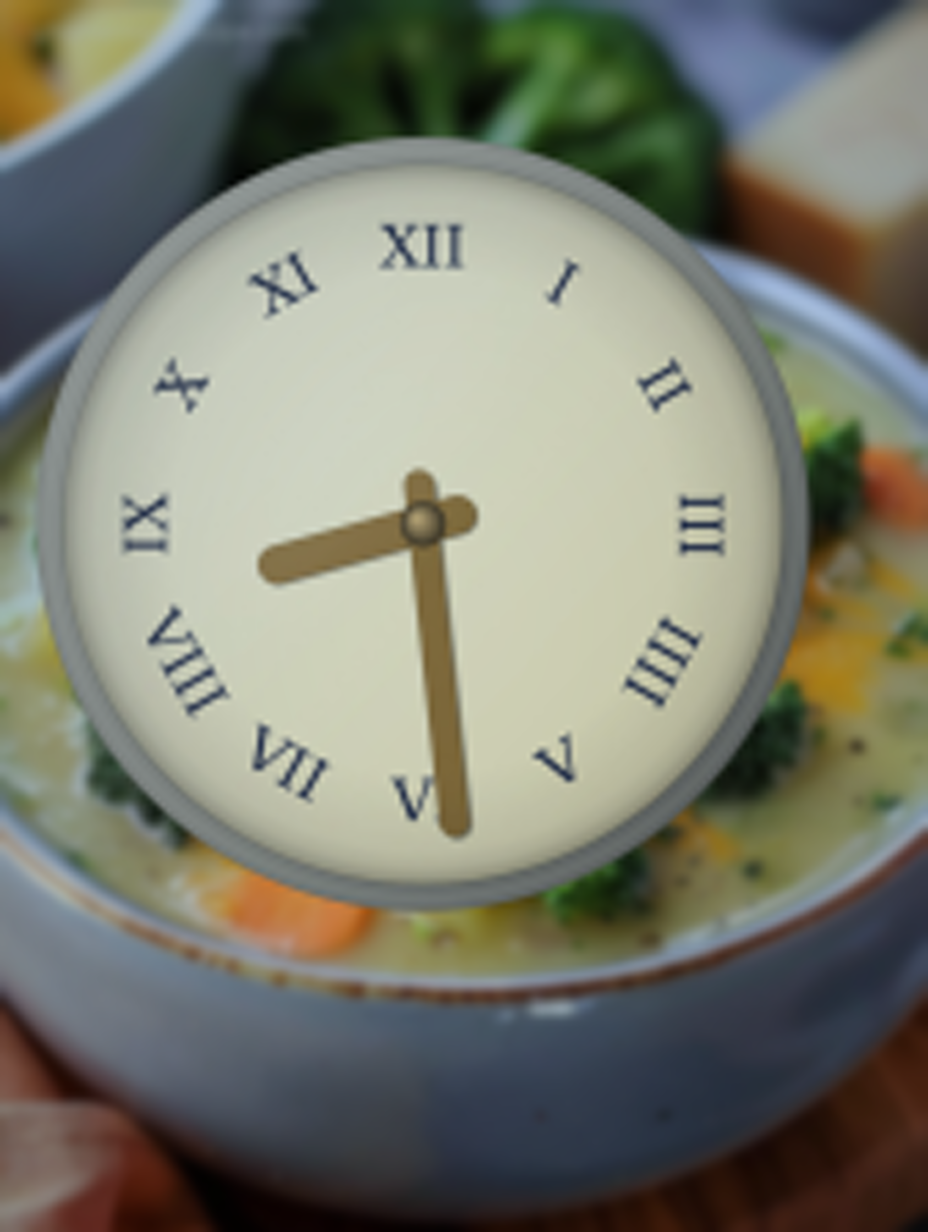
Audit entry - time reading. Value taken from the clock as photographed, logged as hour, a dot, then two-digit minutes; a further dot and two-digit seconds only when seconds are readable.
8.29
